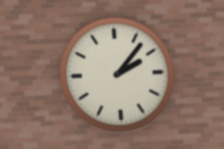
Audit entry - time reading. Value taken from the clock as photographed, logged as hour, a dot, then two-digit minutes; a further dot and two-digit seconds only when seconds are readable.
2.07
